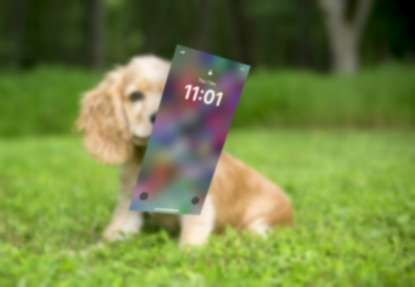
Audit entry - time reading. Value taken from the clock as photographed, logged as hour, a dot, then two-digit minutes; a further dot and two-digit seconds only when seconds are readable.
11.01
